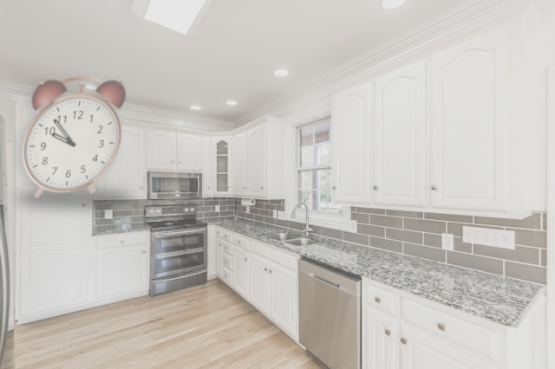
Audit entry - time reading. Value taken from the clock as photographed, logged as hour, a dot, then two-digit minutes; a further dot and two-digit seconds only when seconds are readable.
9.53
